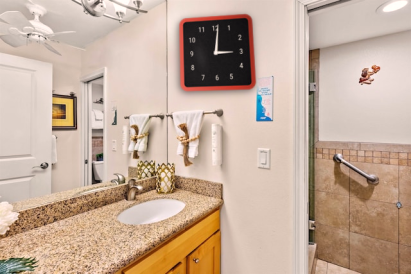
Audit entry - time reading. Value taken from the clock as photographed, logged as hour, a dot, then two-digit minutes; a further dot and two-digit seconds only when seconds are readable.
3.01
